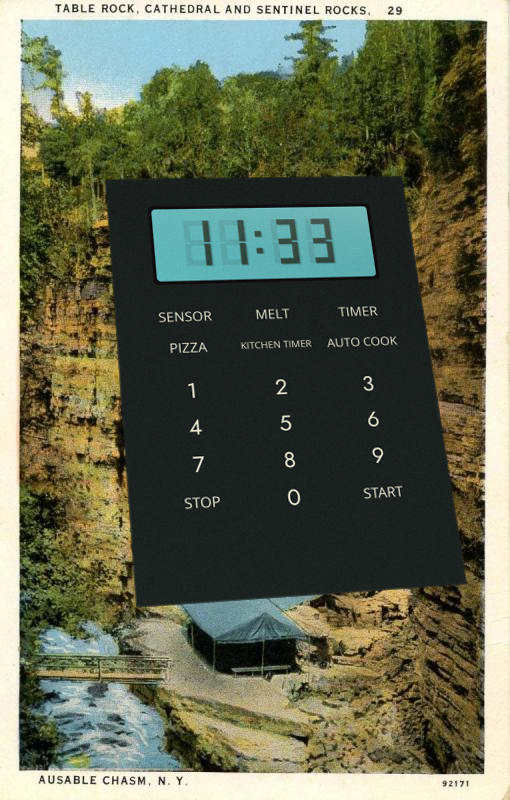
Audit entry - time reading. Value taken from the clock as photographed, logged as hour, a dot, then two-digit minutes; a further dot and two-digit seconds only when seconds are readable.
11.33
